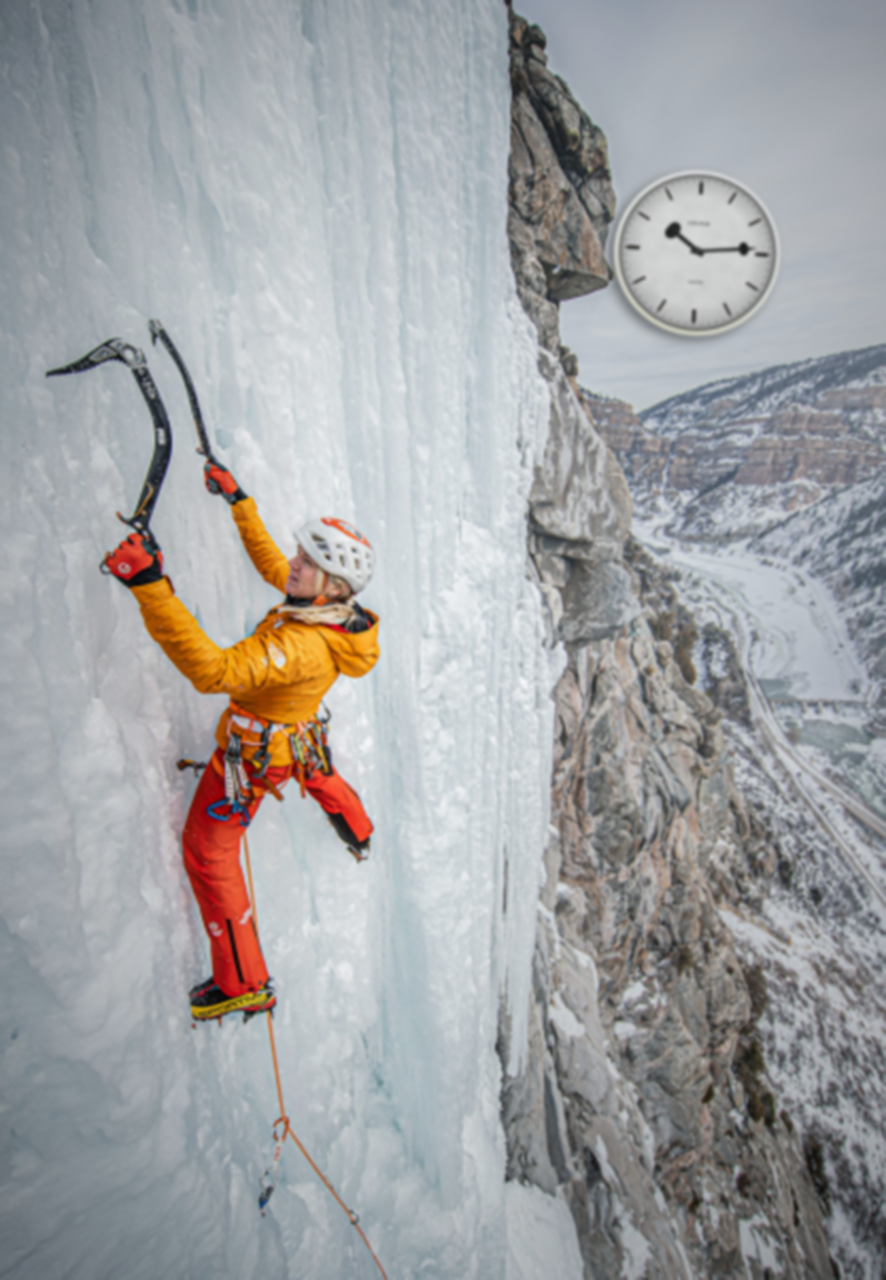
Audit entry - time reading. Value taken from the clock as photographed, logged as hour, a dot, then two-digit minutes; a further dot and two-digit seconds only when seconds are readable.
10.14
